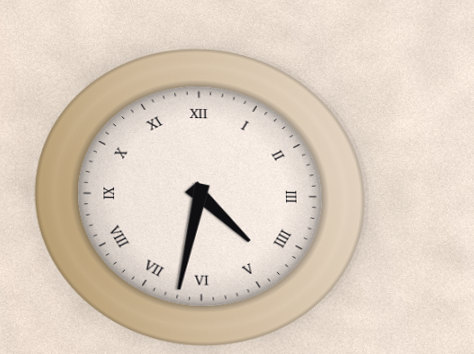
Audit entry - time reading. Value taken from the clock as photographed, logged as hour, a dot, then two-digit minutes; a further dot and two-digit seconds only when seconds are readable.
4.32
